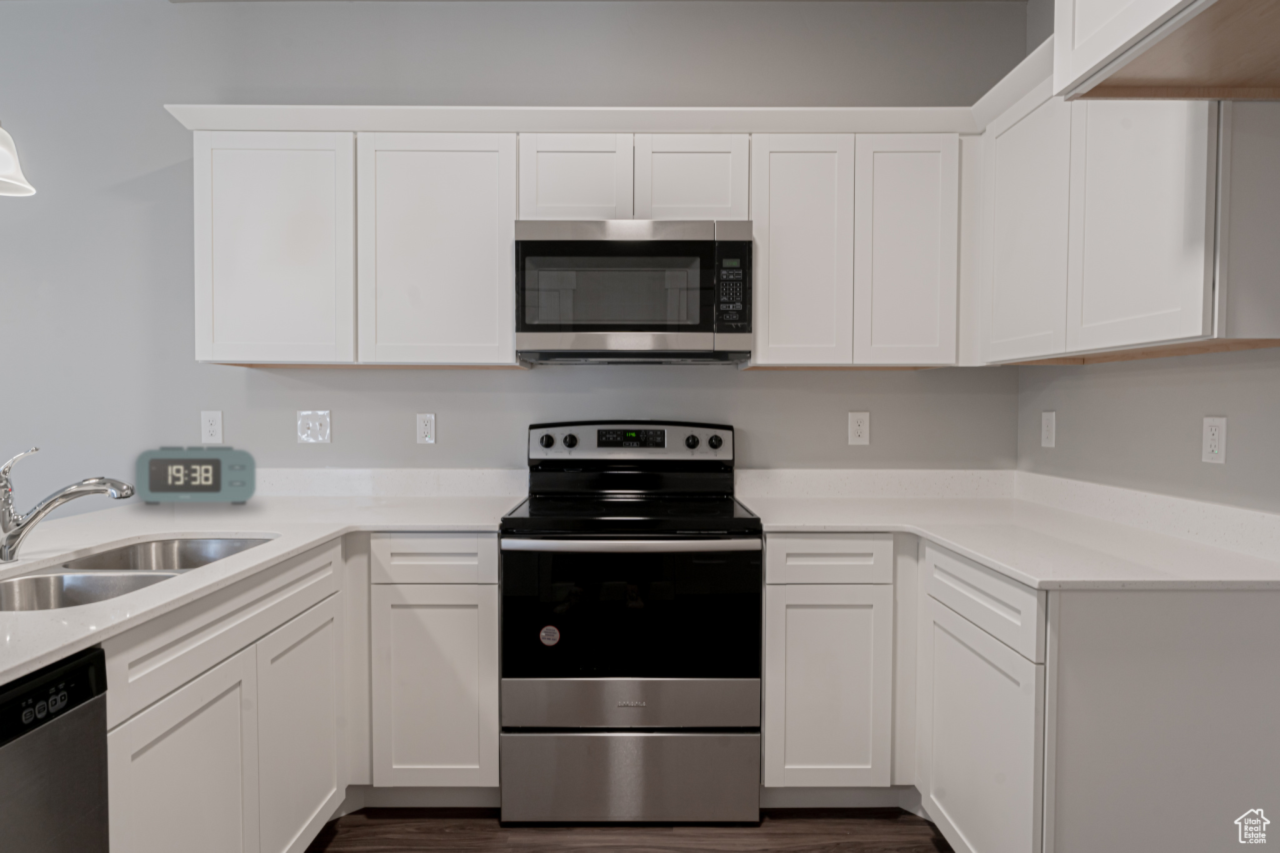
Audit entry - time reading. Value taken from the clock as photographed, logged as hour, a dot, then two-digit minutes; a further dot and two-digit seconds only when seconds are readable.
19.38
